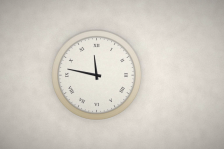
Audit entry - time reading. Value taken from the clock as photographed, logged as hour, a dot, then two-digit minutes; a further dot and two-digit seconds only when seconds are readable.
11.47
